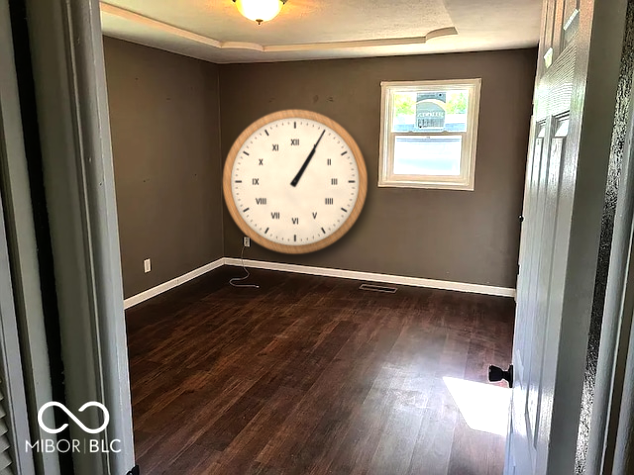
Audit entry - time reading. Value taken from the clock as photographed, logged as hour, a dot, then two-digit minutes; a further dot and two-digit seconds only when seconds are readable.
1.05
